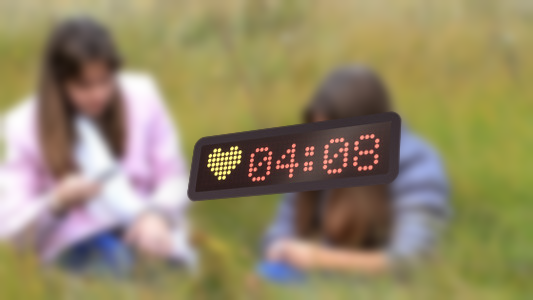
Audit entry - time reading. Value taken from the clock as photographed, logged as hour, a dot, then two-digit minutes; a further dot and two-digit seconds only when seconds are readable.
4.08
